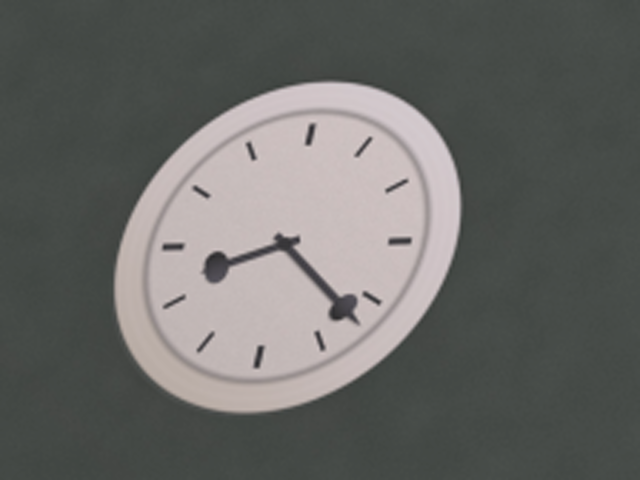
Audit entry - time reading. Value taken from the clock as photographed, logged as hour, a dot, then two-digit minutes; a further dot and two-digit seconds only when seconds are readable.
8.22
